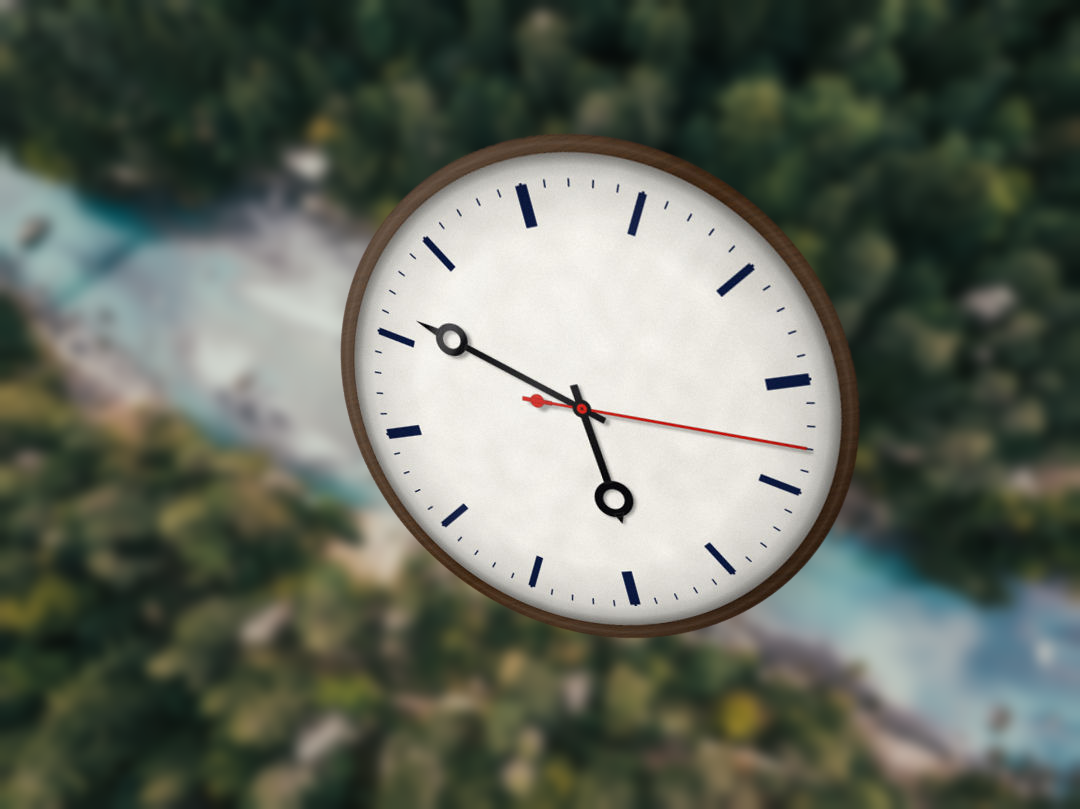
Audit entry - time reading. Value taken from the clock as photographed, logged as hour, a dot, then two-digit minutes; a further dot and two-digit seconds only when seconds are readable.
5.51.18
